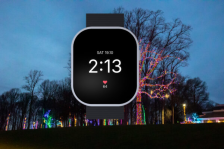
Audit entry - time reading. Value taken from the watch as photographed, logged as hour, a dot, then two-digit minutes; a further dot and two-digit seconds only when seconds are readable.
2.13
